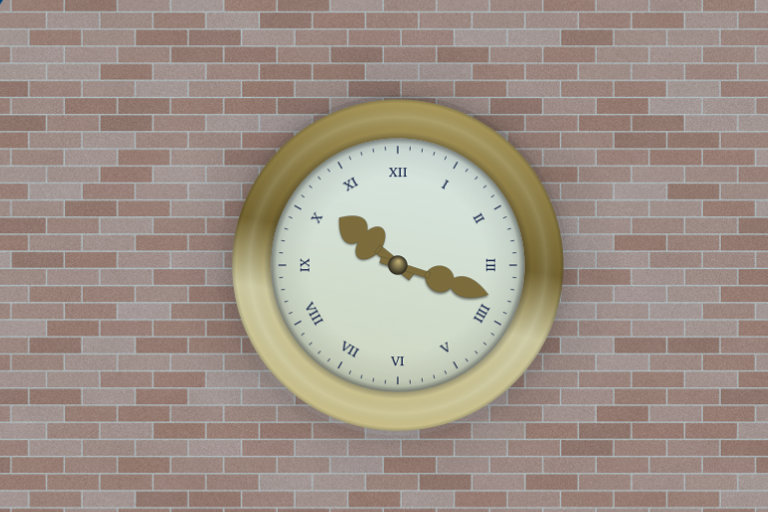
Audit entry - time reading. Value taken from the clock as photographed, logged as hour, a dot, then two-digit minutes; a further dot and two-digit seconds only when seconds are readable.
10.18
